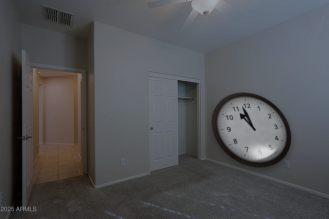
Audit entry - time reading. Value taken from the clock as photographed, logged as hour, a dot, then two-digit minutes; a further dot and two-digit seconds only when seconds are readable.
10.58
